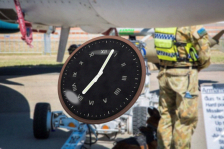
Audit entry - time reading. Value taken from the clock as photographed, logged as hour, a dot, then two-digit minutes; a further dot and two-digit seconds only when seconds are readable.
7.03
